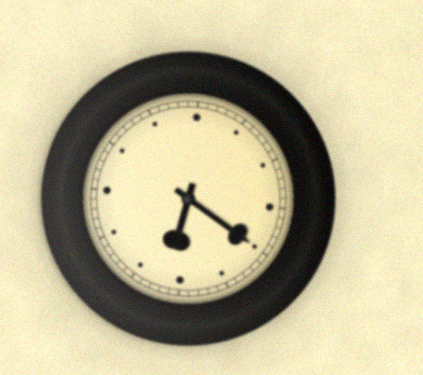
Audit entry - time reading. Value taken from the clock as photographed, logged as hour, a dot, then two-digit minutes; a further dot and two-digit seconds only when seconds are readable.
6.20
